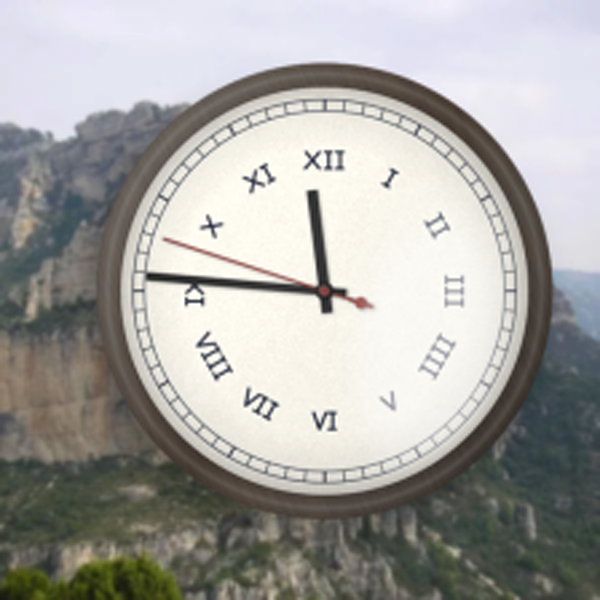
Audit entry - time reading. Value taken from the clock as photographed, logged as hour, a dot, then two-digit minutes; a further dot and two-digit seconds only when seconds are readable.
11.45.48
